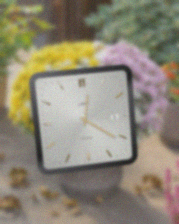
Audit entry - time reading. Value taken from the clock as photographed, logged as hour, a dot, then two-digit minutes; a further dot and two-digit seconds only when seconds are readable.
12.21
